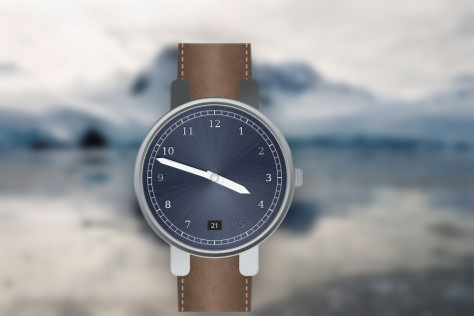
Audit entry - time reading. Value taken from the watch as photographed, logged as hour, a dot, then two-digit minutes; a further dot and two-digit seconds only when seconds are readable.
3.48
